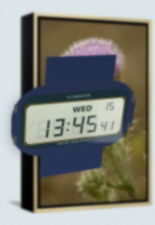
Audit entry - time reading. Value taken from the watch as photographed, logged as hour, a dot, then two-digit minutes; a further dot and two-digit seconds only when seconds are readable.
13.45
